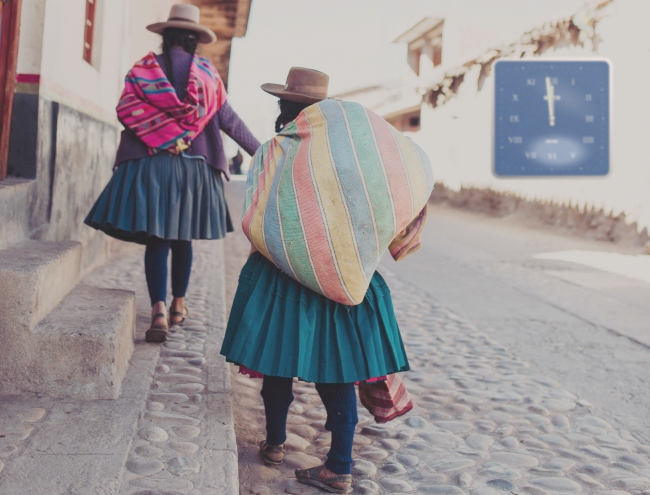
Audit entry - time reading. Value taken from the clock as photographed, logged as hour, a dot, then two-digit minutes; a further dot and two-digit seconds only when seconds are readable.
11.59
